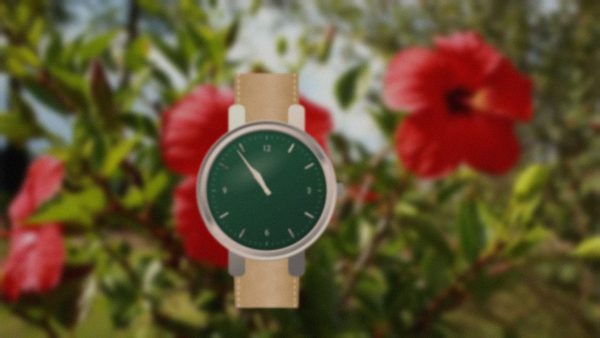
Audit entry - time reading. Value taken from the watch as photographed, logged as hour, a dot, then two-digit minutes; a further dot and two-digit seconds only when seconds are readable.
10.54
